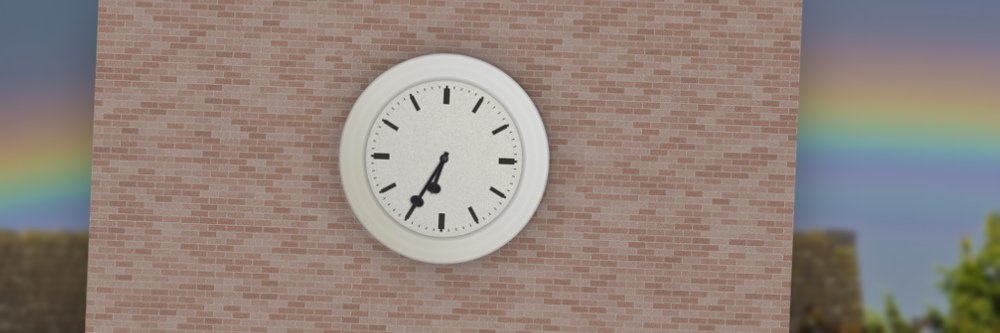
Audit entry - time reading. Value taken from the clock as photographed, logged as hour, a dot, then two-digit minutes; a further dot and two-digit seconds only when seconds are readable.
6.35
